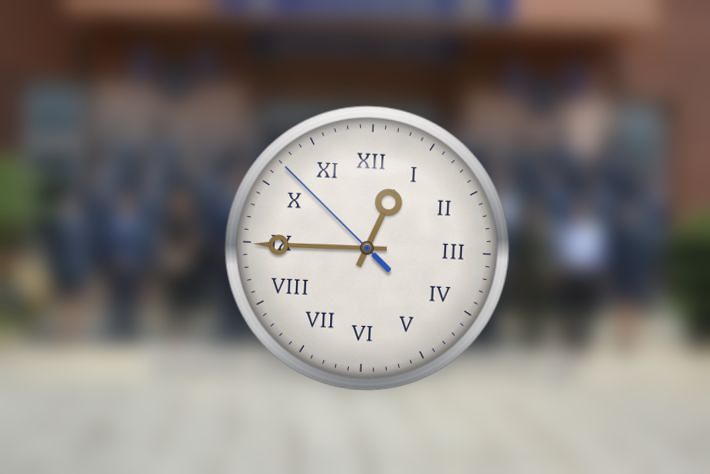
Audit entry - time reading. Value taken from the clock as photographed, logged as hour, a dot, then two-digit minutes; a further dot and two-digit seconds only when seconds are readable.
12.44.52
